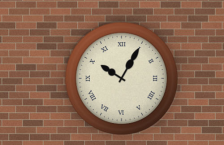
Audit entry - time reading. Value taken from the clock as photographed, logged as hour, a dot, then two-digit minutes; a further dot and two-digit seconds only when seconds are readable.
10.05
